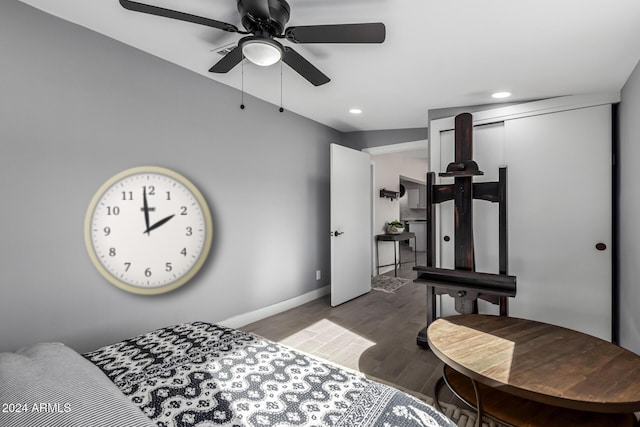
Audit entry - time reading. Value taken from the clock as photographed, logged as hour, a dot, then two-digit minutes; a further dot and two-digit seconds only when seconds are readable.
1.59
